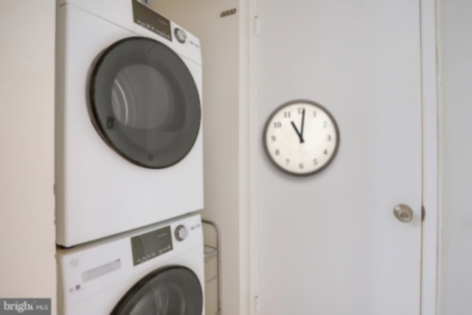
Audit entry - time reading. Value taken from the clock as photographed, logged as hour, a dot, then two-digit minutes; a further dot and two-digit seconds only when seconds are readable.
11.01
